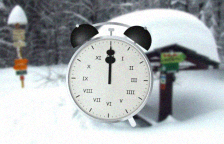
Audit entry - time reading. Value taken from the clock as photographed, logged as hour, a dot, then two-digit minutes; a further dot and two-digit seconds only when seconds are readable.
12.00
